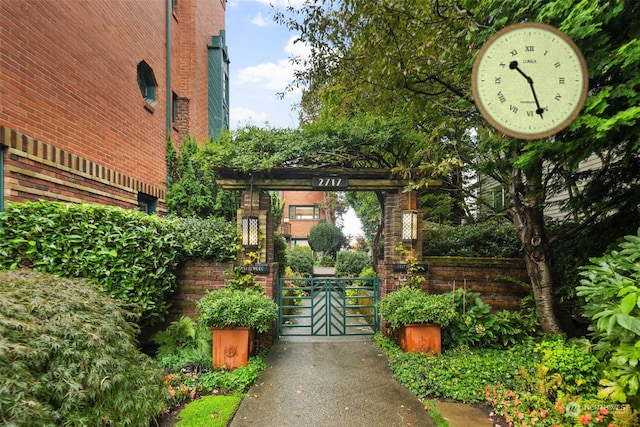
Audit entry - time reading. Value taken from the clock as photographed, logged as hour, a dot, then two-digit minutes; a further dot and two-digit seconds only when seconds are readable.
10.27
